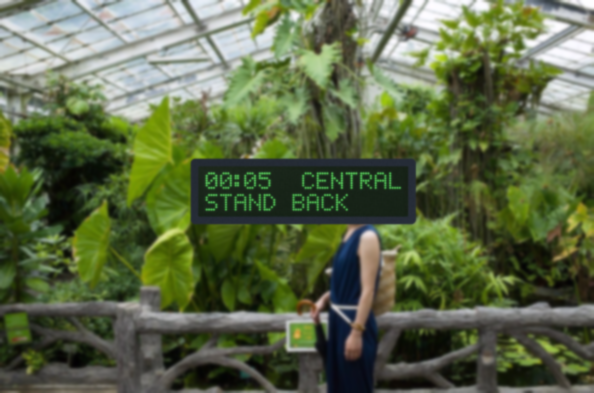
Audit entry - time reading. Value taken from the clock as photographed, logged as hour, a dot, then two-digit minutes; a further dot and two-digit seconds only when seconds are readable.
0.05
